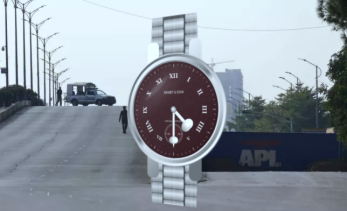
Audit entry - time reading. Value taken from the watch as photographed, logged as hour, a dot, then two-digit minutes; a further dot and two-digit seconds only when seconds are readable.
4.30
